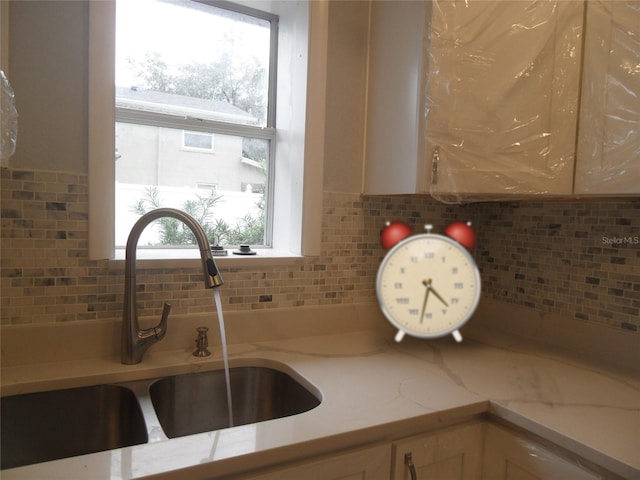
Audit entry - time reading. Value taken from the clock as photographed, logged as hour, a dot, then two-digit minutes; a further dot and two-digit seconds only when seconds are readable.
4.32
